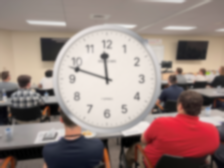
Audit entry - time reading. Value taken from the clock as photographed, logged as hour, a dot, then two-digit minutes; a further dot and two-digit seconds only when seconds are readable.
11.48
